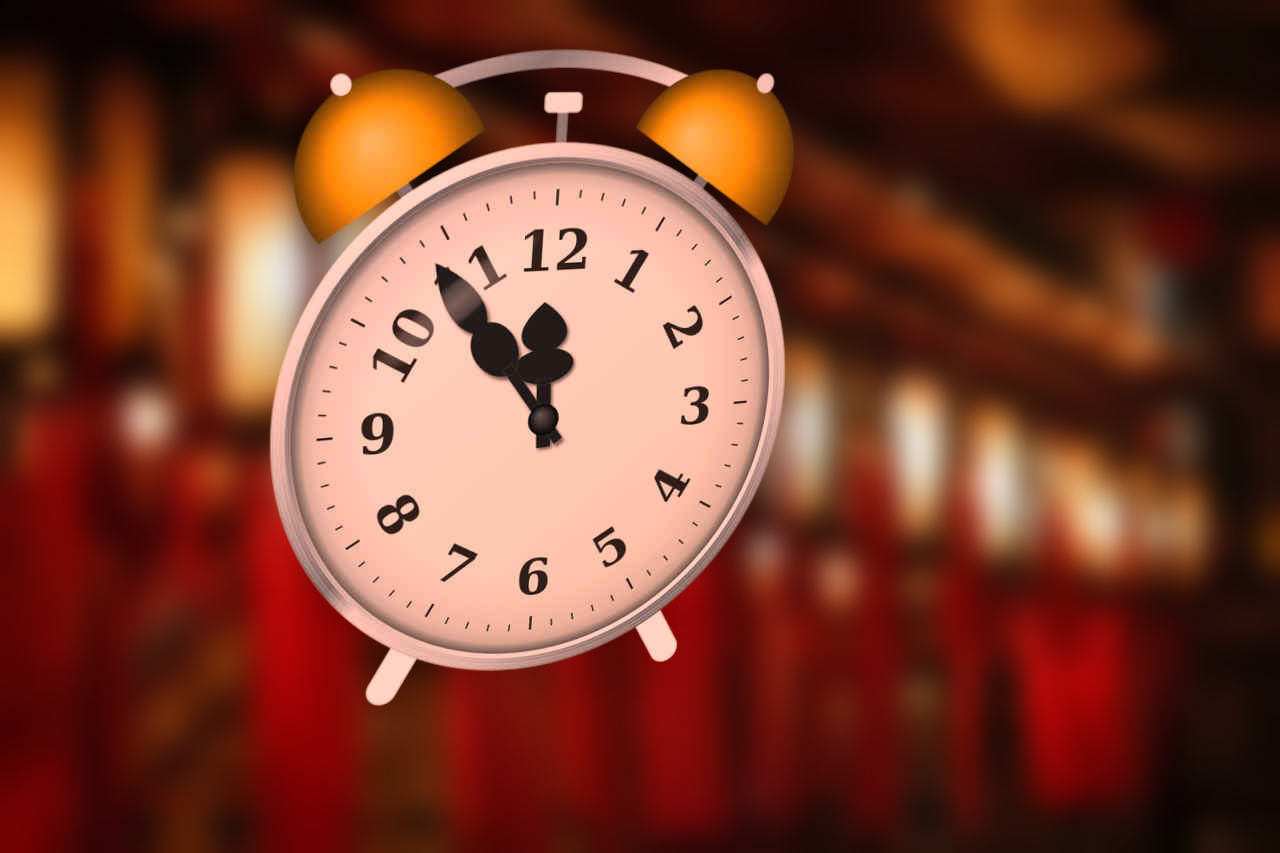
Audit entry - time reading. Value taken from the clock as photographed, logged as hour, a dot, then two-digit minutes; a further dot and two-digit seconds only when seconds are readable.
11.54
